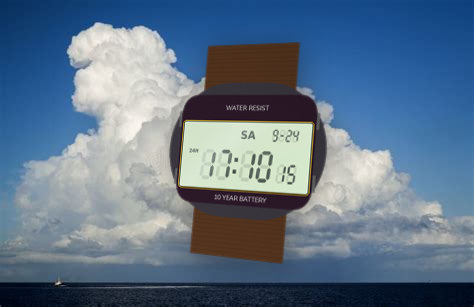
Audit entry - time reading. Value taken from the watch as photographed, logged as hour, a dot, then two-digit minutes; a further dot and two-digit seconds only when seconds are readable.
17.10.15
